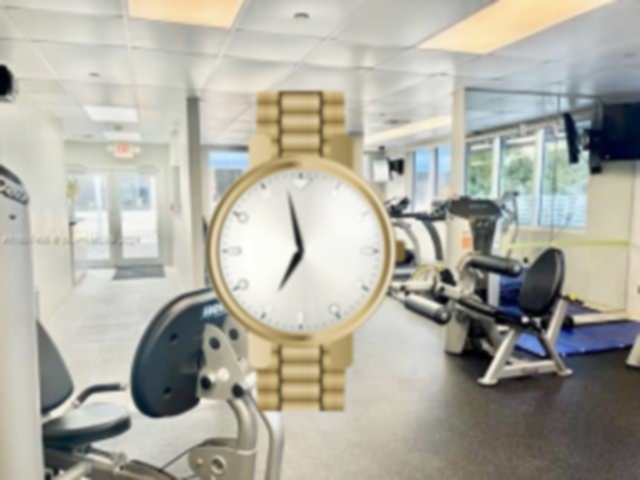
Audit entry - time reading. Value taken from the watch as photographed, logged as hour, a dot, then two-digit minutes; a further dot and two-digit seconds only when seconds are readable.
6.58
